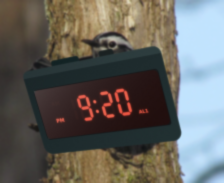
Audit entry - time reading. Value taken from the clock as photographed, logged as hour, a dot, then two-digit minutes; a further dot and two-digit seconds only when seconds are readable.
9.20
